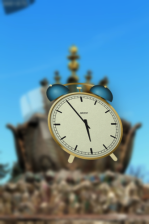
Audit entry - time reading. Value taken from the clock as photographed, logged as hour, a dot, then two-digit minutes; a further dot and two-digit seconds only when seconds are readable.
5.55
